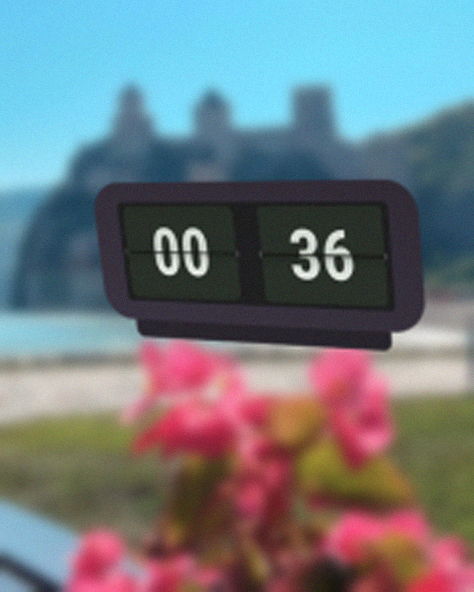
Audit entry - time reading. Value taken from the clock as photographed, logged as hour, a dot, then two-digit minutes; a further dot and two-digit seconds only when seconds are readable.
0.36
